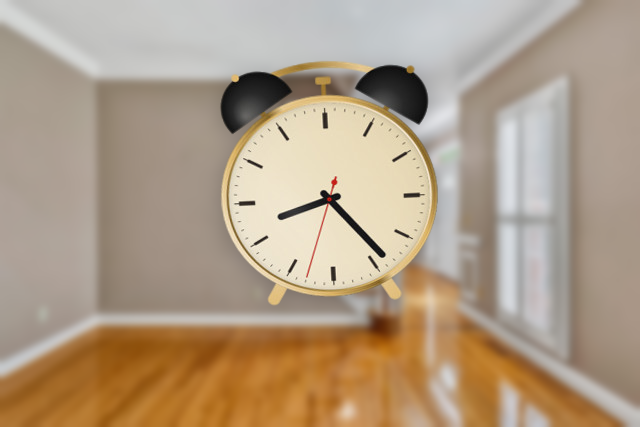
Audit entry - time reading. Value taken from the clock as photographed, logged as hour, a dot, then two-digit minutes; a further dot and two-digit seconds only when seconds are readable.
8.23.33
